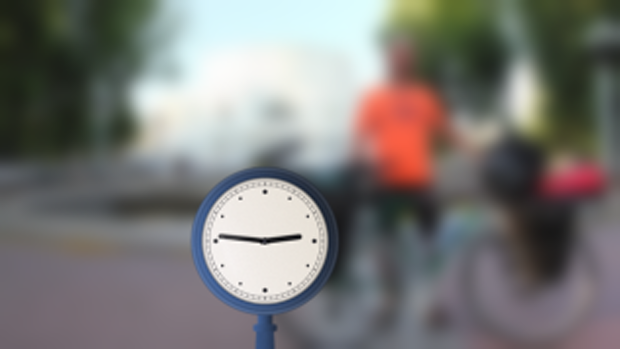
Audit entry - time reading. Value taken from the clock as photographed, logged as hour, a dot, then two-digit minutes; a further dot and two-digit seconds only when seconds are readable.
2.46
